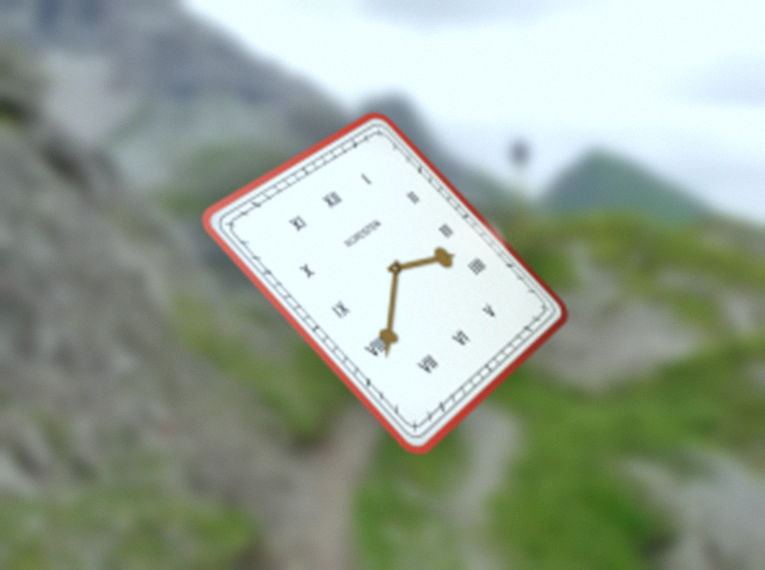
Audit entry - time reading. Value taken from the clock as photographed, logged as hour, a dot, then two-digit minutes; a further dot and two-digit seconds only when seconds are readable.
3.39
